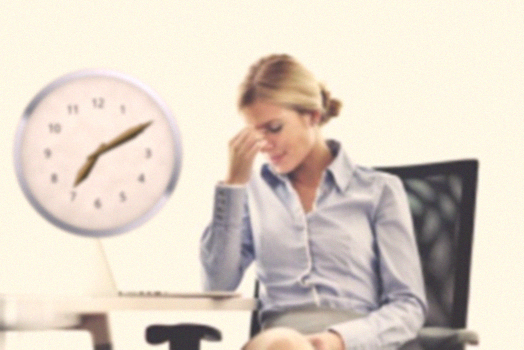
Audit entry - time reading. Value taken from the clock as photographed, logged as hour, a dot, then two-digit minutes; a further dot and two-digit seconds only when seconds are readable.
7.10
